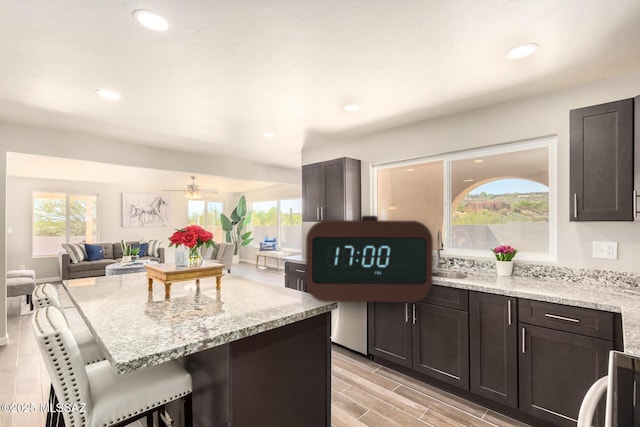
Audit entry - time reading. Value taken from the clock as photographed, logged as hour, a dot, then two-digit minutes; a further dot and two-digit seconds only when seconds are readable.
17.00
